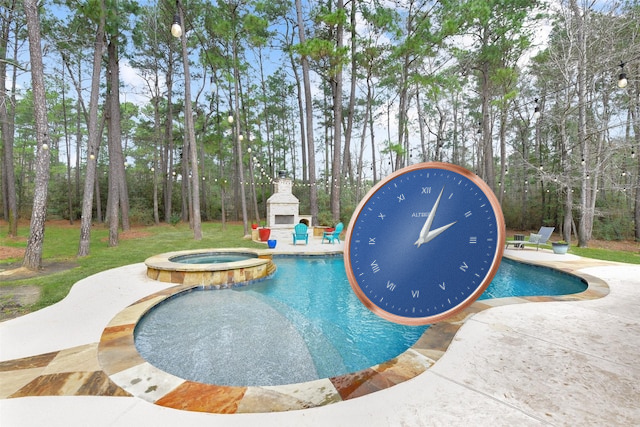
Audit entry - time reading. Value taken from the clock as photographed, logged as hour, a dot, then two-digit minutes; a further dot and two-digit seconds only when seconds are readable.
2.03
